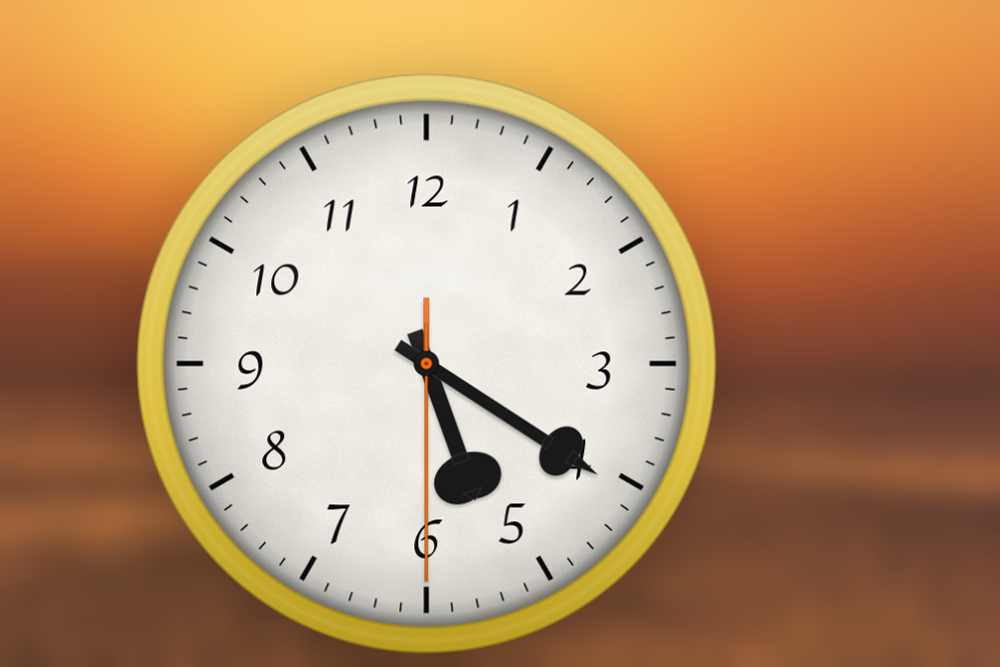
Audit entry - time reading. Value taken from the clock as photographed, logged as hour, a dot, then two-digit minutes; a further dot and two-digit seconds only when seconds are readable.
5.20.30
